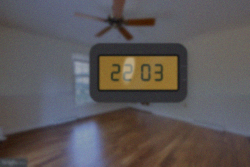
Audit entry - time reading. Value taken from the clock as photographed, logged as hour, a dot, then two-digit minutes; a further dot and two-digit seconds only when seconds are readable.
22.03
